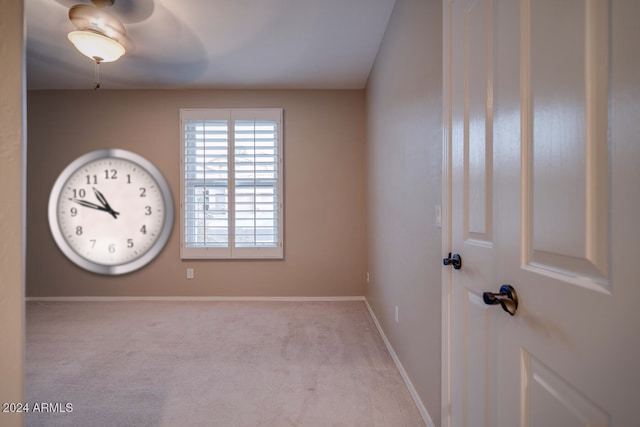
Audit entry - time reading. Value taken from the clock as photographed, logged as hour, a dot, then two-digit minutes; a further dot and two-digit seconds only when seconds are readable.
10.48
